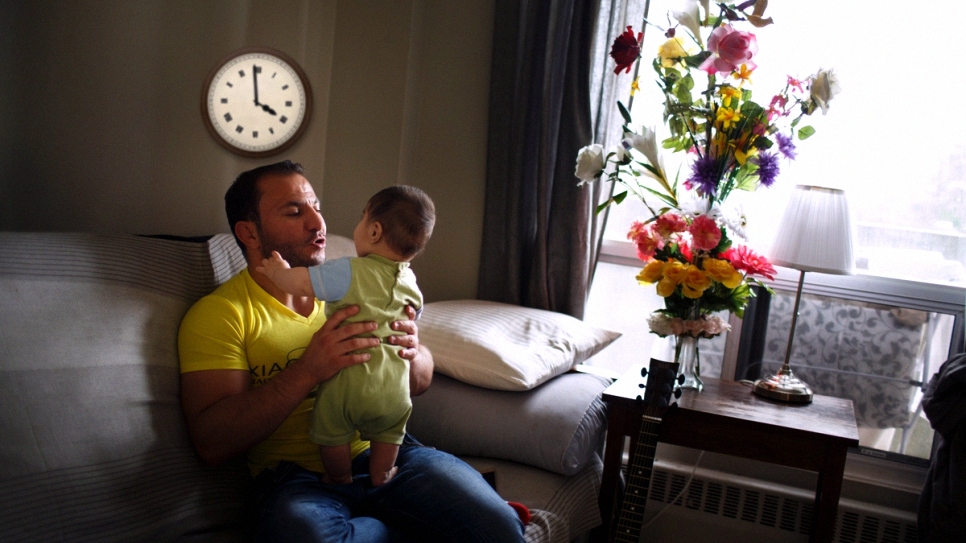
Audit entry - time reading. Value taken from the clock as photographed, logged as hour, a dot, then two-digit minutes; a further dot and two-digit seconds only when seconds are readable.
3.59
